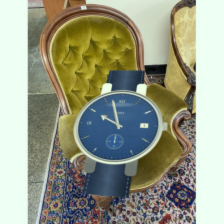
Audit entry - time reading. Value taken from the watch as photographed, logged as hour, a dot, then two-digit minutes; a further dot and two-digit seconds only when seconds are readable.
9.57
